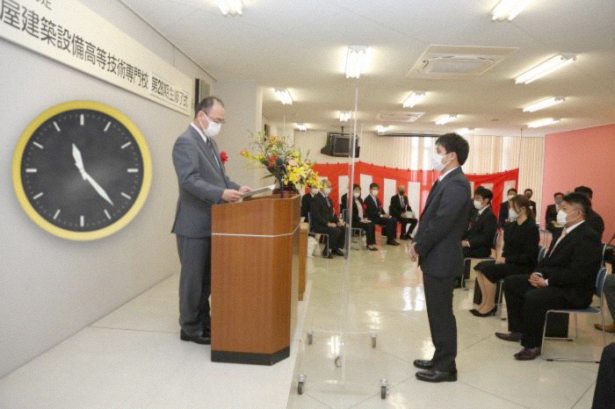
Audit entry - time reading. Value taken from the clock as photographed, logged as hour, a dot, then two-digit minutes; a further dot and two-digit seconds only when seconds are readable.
11.23
